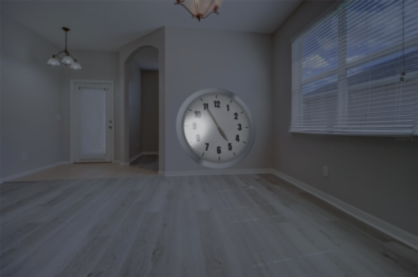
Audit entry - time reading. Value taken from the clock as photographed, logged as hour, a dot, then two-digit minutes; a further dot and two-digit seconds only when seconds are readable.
4.55
